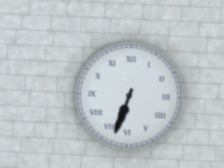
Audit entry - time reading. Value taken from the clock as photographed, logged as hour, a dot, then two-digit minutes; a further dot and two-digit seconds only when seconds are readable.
6.33
